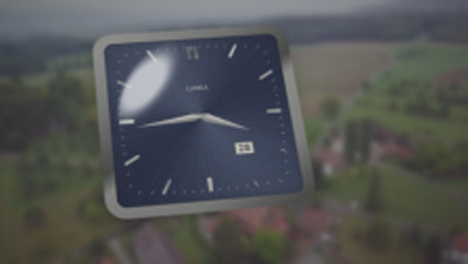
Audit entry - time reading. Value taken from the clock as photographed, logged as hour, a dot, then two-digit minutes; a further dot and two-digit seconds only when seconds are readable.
3.44
